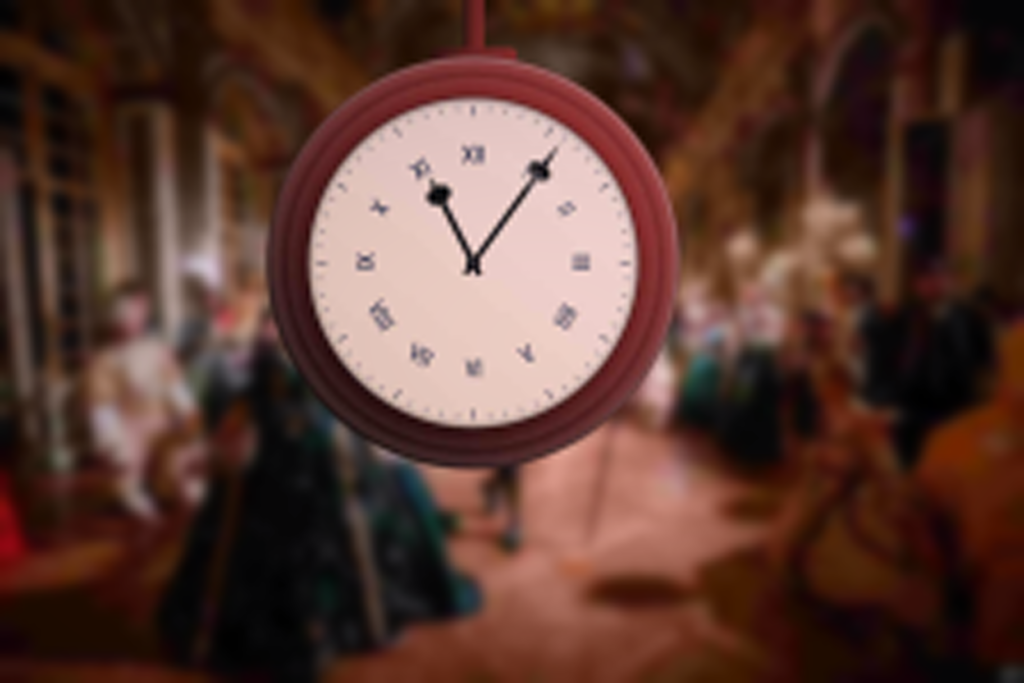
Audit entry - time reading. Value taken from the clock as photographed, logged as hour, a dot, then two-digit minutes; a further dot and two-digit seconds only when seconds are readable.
11.06
